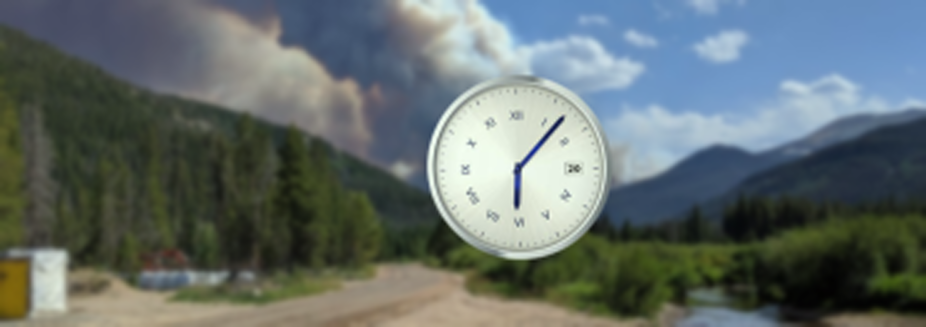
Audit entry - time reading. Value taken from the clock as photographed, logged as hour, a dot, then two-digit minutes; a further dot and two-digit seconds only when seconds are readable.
6.07
